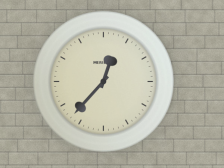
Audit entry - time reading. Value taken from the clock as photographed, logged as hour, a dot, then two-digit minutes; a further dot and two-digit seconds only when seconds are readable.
12.37
